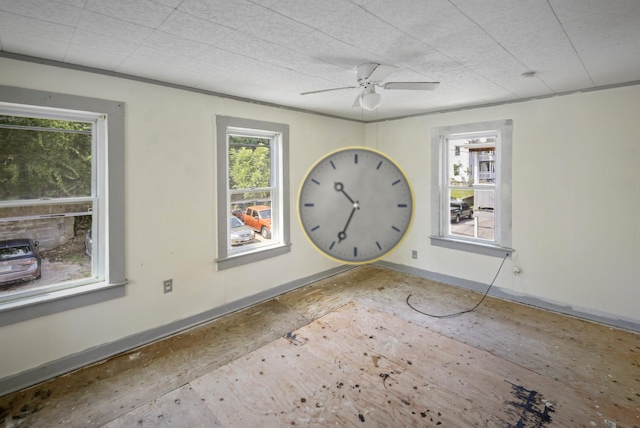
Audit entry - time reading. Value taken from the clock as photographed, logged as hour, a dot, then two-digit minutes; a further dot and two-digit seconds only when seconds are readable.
10.34
